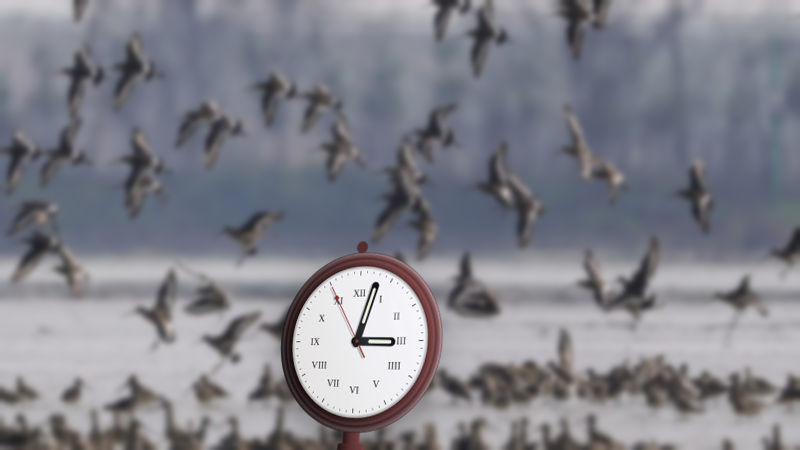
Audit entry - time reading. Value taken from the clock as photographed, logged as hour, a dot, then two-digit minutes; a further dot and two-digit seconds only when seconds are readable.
3.02.55
